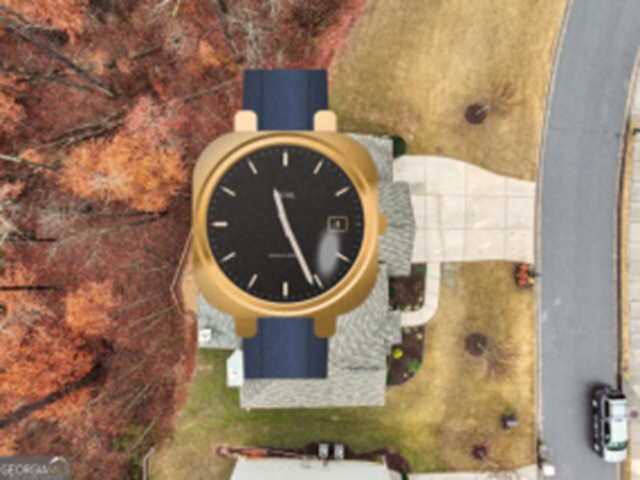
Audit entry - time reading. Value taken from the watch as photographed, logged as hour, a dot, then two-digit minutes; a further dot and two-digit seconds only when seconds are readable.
11.26
